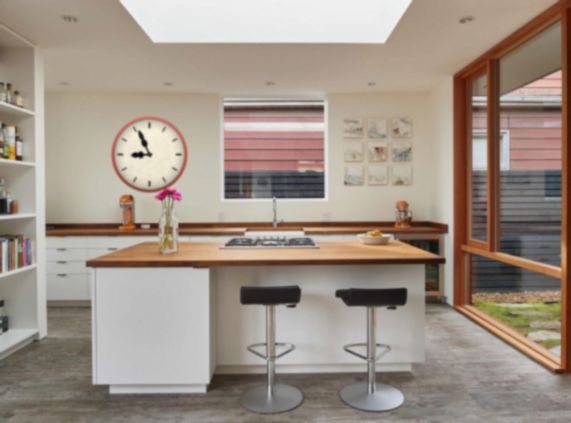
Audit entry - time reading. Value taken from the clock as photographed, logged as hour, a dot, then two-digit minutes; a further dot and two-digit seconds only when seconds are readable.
8.56
